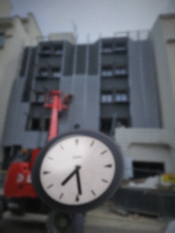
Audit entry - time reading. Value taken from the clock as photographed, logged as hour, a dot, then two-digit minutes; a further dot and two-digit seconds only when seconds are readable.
7.29
